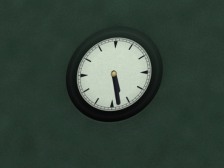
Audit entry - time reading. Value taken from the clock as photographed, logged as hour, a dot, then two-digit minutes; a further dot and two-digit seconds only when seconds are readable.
5.28
